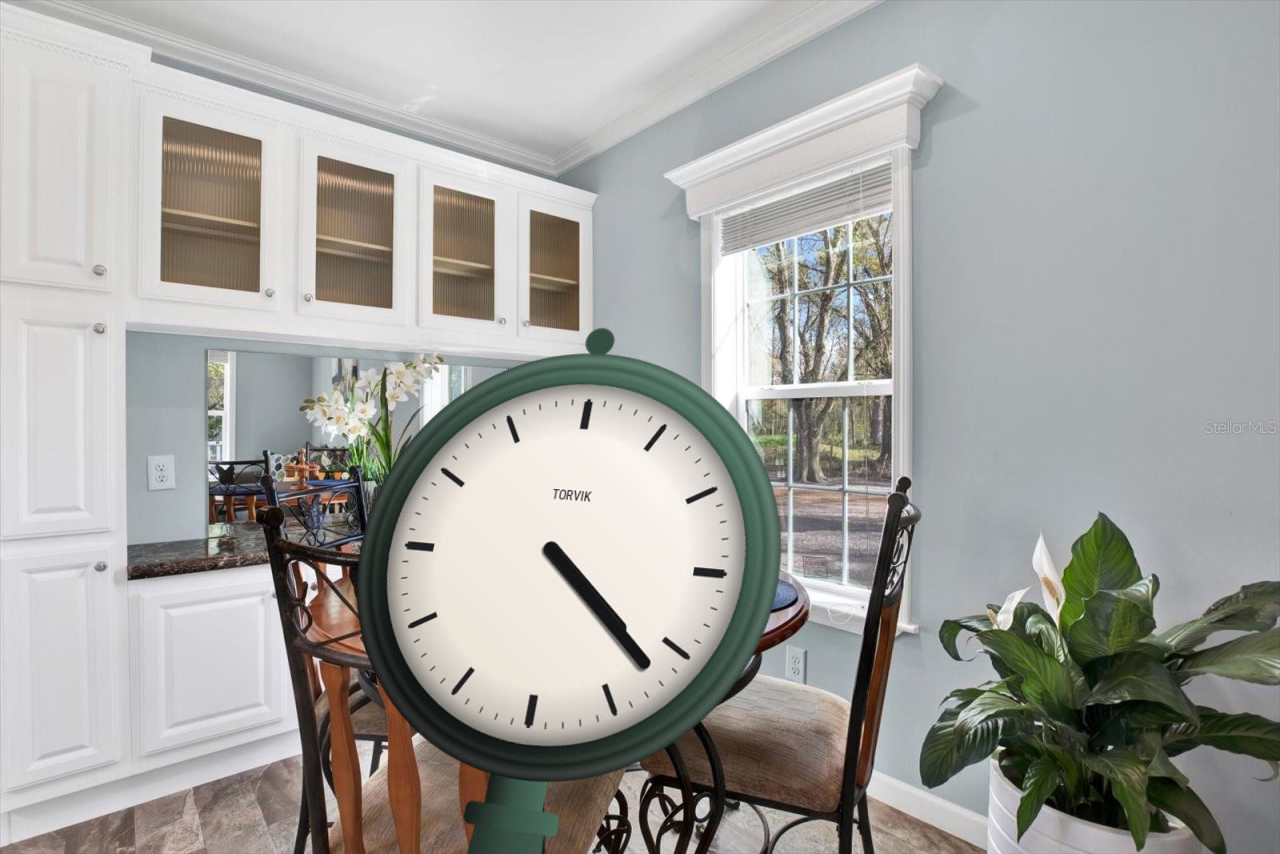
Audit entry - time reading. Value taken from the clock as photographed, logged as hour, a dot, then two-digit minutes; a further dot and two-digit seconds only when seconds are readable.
4.22
